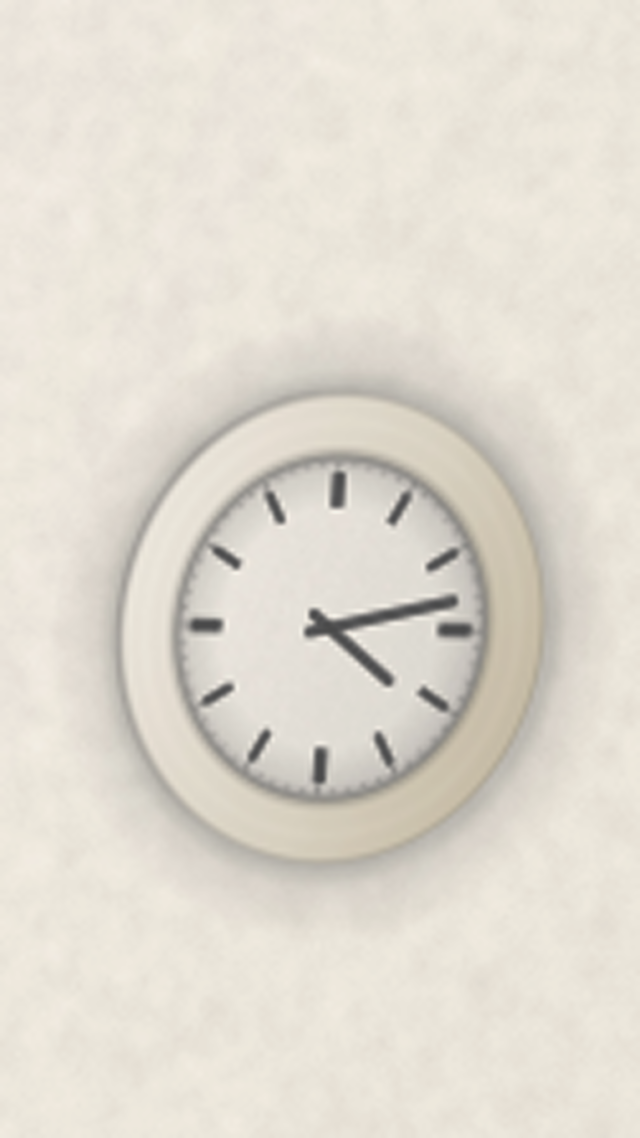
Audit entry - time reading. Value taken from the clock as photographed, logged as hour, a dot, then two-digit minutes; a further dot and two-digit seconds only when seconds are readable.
4.13
